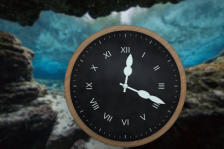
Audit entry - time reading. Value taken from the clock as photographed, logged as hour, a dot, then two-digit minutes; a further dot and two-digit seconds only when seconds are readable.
12.19
